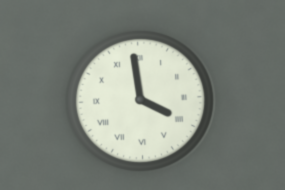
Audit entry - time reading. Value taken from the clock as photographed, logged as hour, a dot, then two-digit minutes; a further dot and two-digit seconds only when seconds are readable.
3.59
